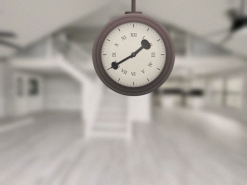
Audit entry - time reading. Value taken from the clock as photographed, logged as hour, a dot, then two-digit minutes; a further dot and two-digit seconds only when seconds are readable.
1.40
